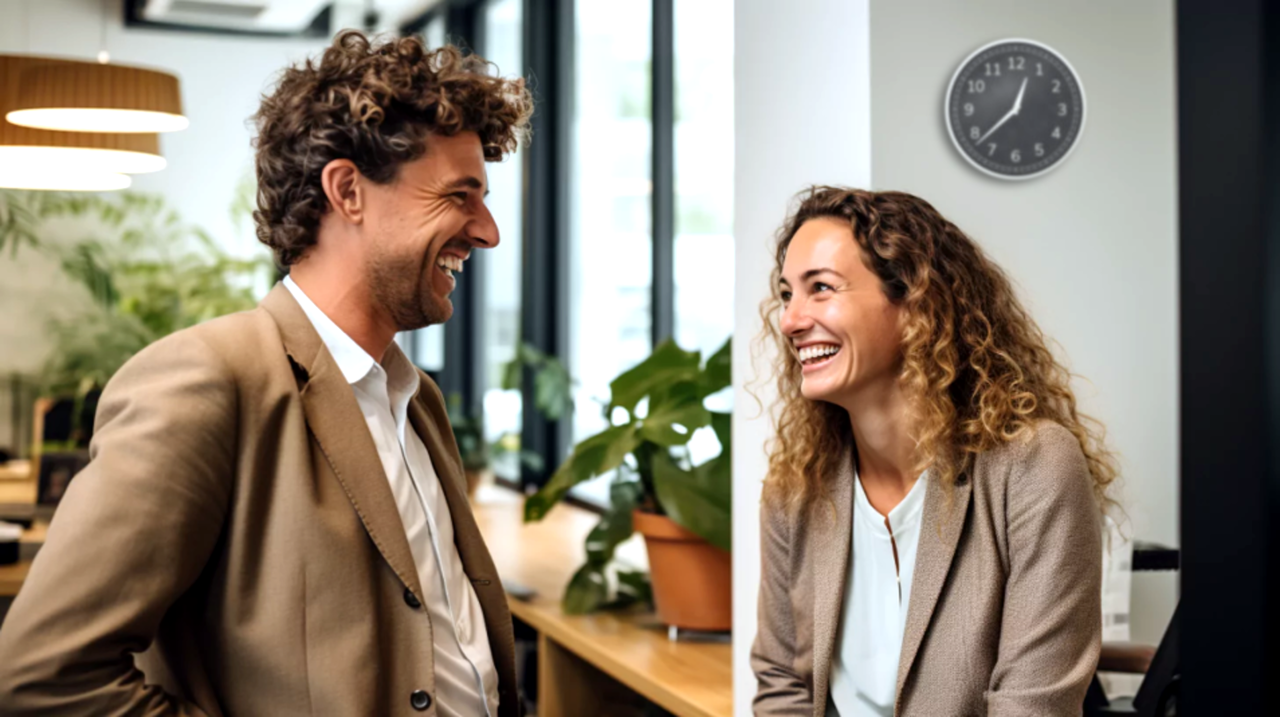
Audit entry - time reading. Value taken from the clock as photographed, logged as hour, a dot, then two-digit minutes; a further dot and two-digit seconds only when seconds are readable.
12.38
